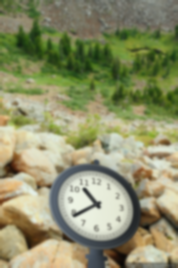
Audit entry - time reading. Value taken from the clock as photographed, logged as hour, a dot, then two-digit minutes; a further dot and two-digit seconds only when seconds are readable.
10.39
